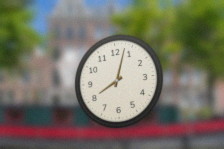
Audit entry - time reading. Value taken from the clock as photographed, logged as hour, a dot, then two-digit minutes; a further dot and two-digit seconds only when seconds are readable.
8.03
